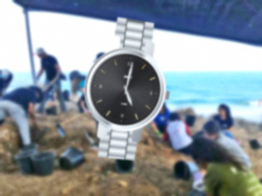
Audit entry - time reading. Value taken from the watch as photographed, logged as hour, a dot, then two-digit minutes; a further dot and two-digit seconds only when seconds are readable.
5.01
